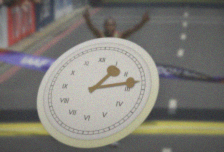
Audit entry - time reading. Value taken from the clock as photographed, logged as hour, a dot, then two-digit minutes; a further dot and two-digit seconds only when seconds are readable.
1.13
